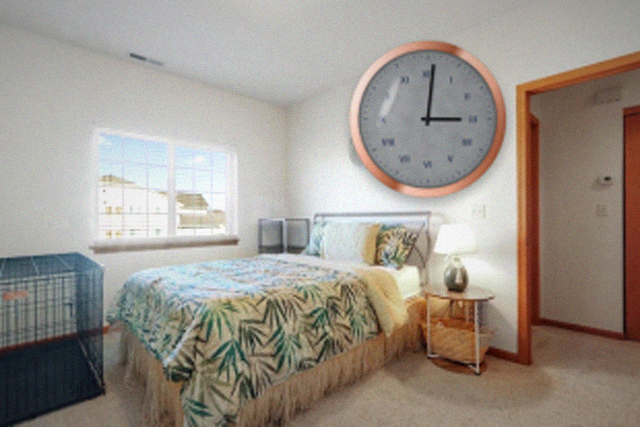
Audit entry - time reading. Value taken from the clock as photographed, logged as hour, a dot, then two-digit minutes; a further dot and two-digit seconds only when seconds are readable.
3.01
